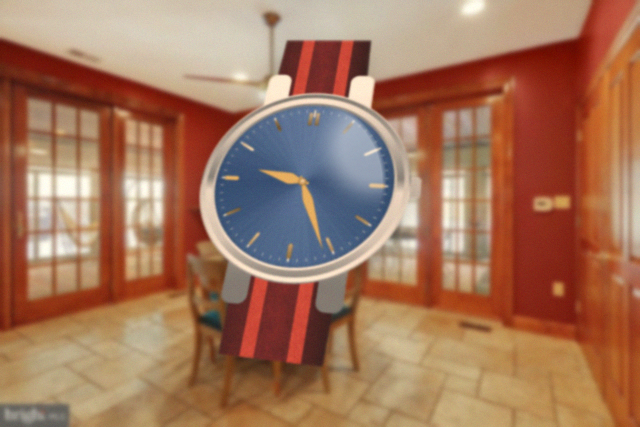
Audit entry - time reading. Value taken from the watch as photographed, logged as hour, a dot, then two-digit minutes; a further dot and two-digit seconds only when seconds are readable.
9.26
